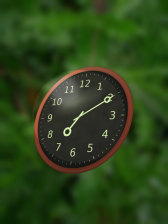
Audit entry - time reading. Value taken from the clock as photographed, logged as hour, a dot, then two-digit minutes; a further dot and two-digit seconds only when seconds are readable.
7.10
